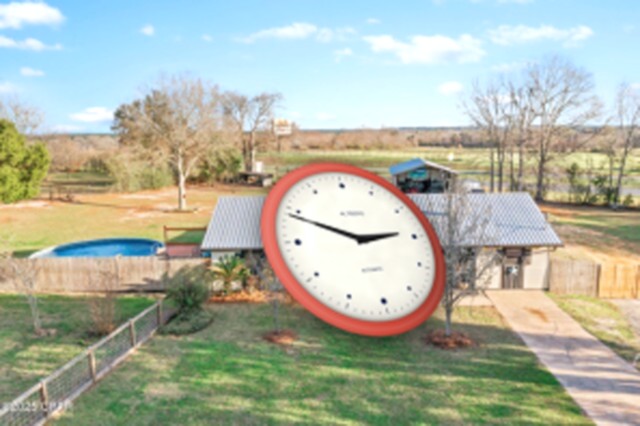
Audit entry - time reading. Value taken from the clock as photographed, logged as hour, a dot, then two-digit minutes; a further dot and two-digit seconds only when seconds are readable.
2.49
